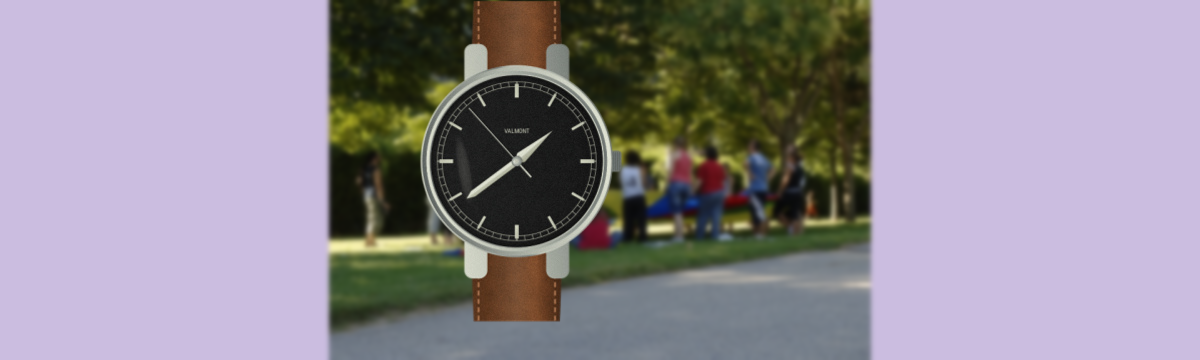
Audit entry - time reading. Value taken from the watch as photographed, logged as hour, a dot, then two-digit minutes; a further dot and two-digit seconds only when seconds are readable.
1.38.53
